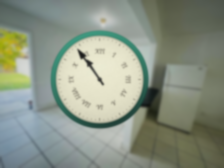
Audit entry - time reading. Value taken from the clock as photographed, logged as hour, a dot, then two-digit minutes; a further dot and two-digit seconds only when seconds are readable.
10.54
